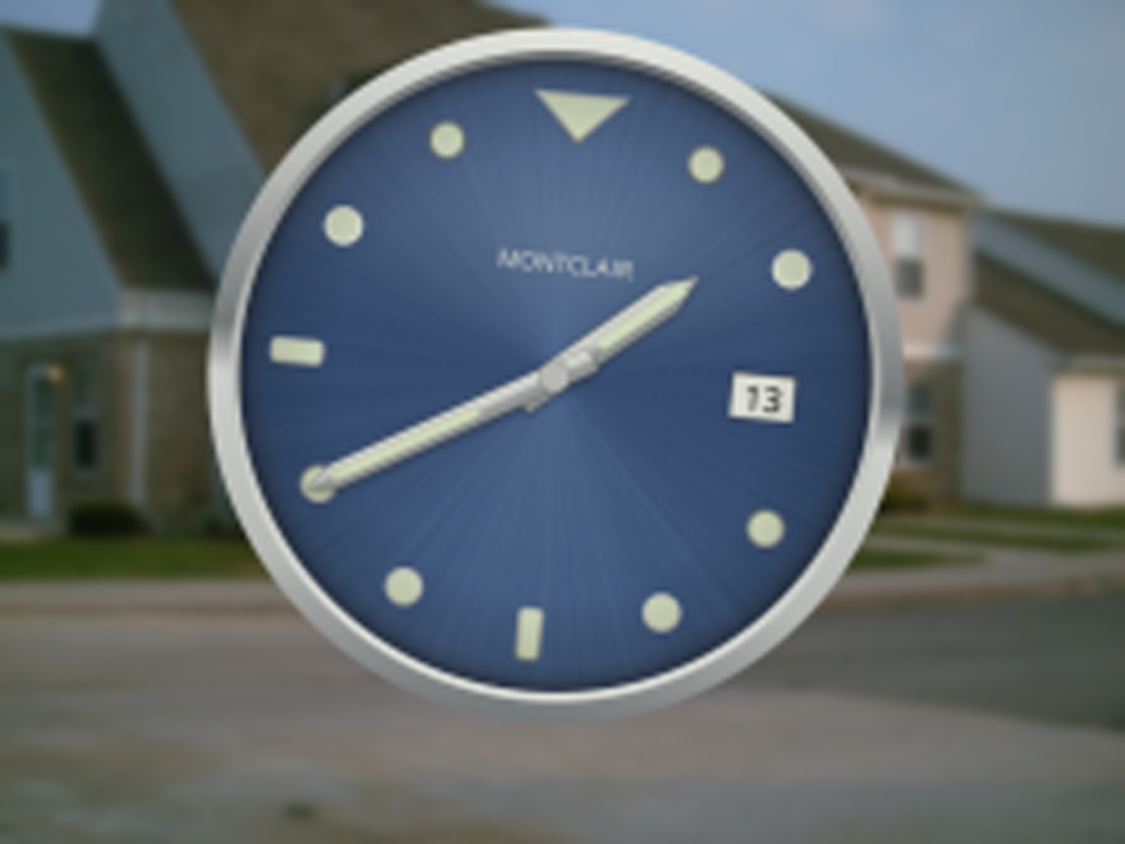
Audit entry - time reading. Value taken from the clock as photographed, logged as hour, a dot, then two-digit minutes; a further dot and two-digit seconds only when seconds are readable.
1.40
